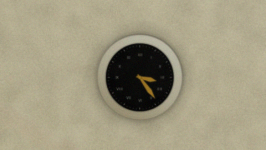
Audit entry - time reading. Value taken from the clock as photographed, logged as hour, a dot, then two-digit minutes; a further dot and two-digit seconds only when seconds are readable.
3.24
